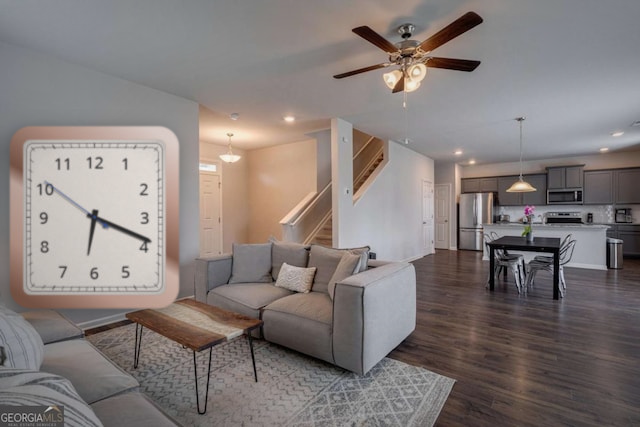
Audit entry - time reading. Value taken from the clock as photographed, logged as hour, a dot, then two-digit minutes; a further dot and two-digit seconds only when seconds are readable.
6.18.51
